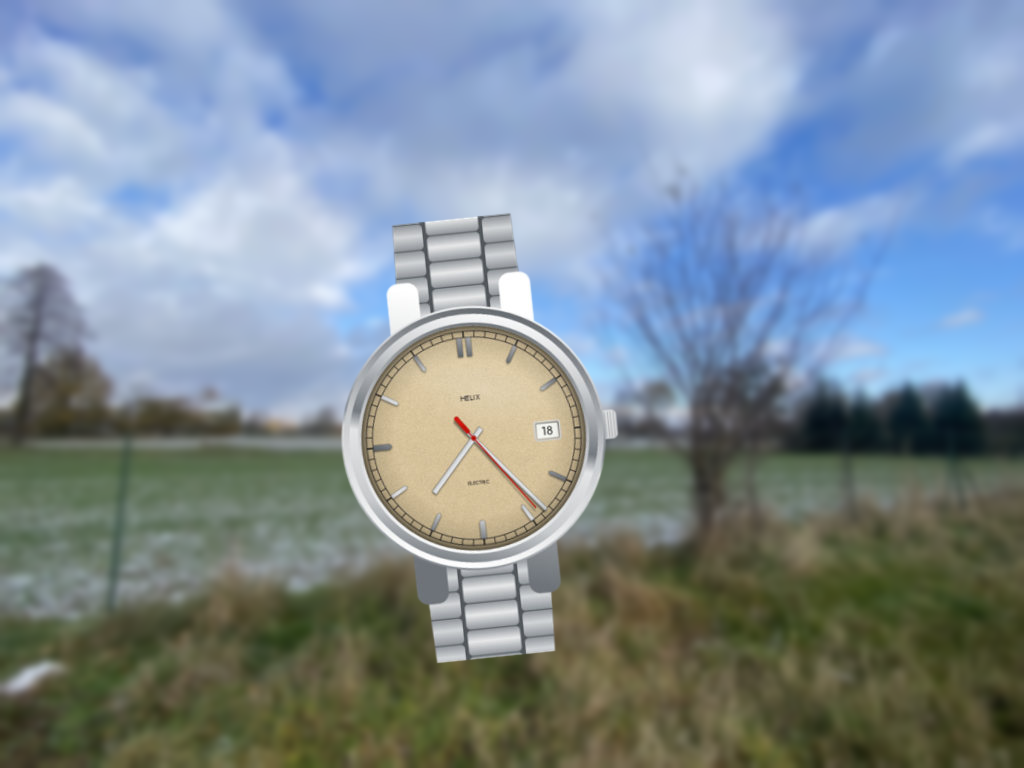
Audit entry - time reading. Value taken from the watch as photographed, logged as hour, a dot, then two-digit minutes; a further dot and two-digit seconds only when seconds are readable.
7.23.24
